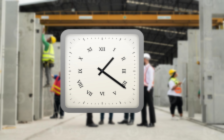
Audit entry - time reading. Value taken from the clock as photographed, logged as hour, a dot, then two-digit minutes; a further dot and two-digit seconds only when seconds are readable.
1.21
